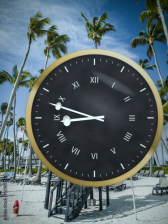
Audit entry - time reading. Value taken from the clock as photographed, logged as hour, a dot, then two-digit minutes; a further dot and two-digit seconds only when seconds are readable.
8.48
